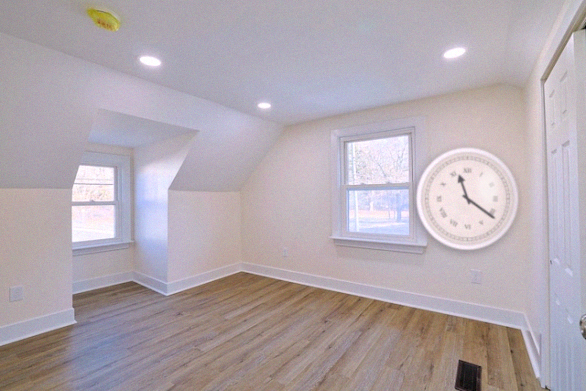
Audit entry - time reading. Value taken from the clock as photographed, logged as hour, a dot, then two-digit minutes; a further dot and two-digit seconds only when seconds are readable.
11.21
